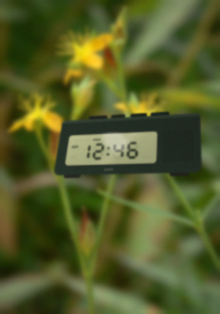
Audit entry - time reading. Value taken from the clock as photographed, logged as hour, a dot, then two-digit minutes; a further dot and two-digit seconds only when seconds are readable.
12.46
